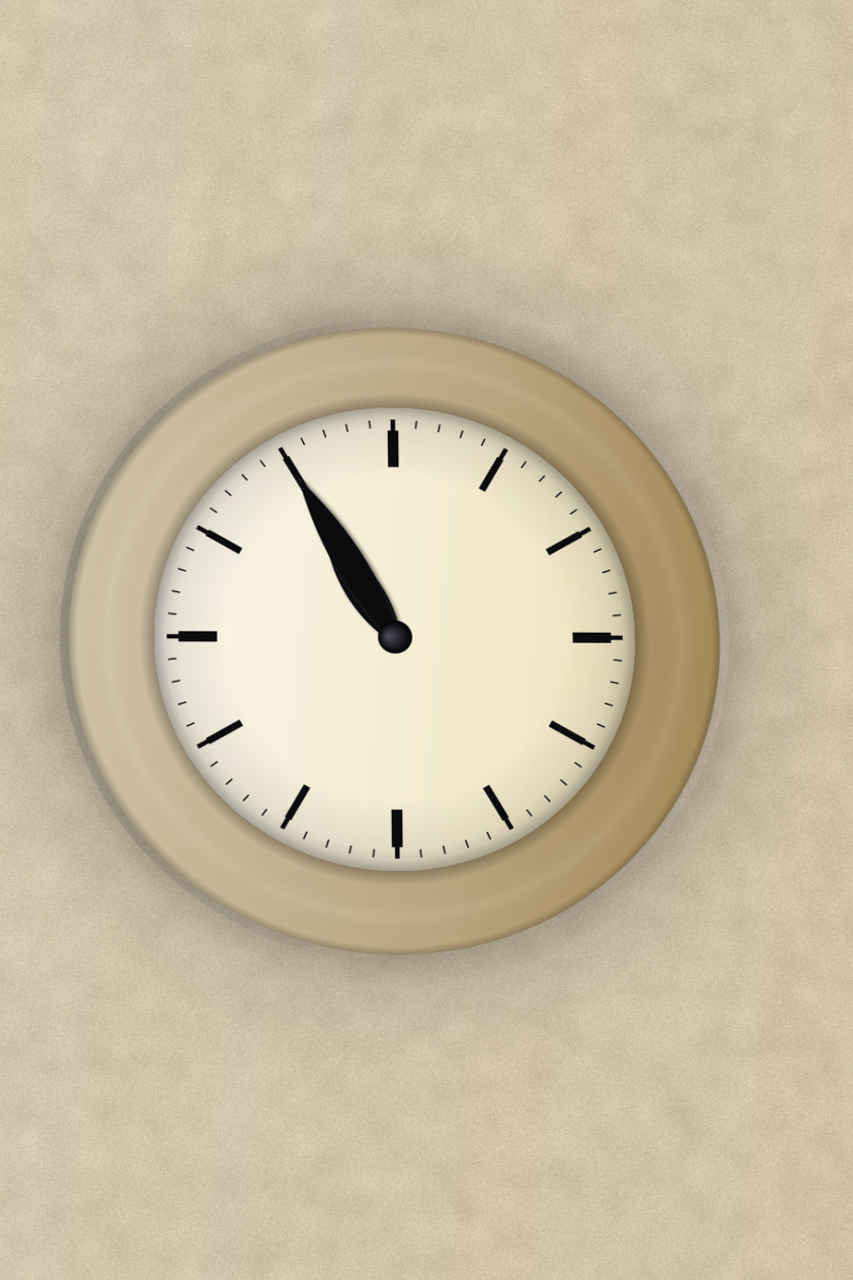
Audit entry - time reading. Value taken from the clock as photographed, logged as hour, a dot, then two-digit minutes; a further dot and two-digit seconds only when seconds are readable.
10.55
